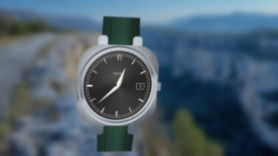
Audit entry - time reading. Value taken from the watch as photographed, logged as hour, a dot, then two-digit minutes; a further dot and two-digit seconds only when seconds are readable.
12.38
